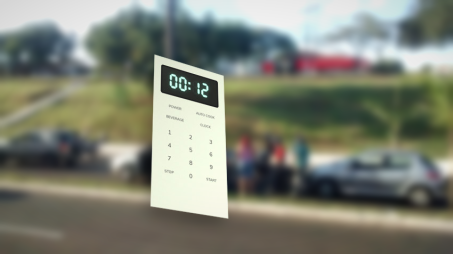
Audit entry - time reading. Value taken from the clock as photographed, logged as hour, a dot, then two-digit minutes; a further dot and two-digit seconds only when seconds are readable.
0.12
